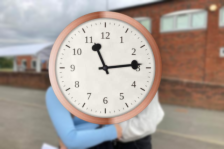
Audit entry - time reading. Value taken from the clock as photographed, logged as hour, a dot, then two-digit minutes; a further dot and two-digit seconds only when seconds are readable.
11.14
